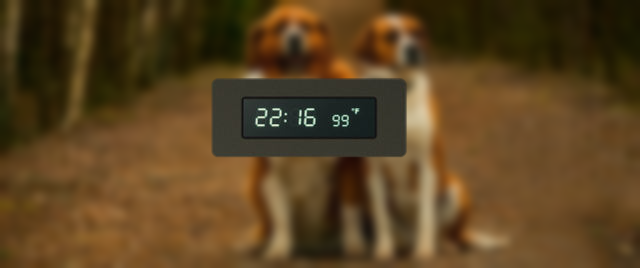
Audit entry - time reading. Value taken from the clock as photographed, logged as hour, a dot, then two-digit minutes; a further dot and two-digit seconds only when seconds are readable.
22.16
